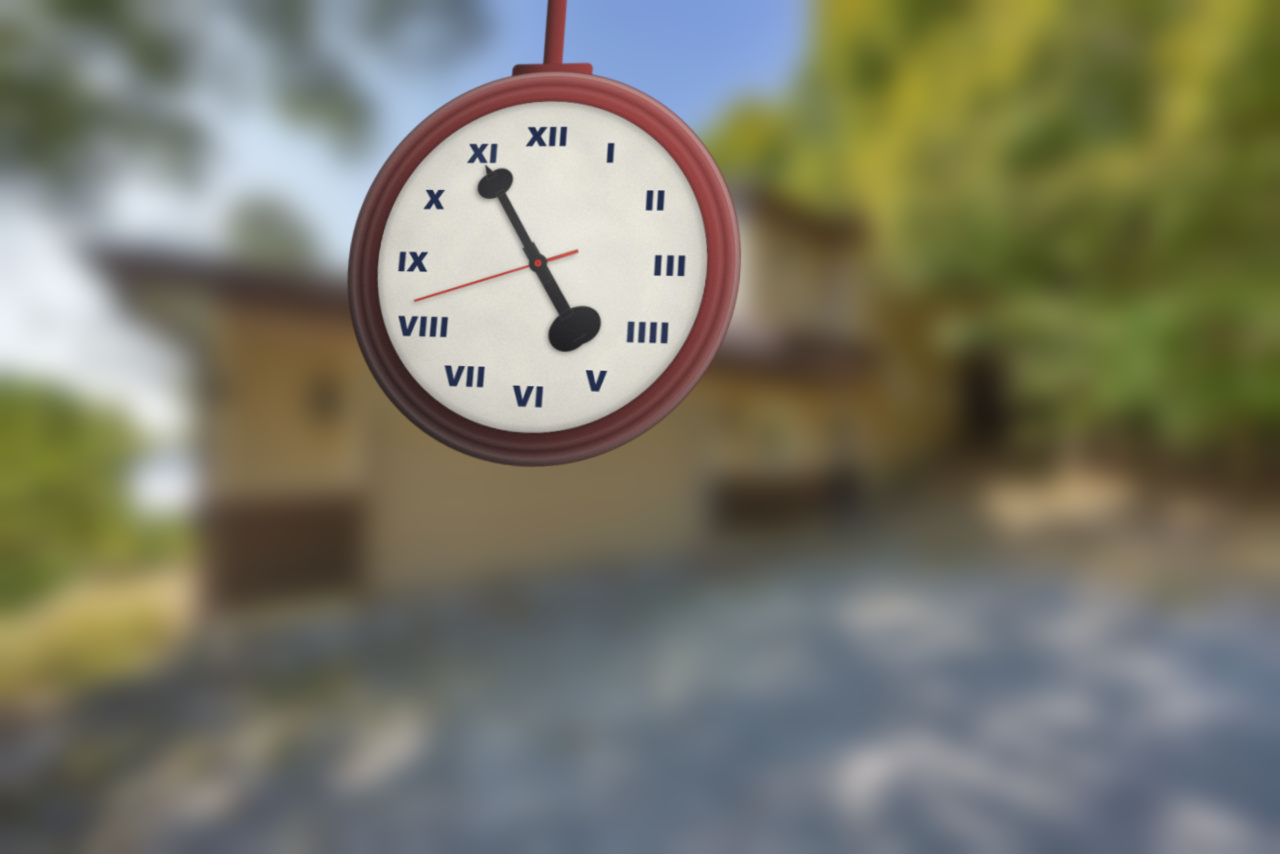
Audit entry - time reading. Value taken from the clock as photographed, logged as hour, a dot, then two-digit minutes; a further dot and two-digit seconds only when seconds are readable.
4.54.42
